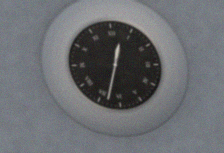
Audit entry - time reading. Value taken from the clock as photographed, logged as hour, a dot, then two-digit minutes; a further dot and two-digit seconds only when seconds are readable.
12.33
